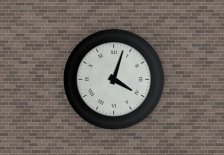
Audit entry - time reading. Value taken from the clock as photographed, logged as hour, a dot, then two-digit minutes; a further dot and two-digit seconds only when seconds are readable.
4.03
